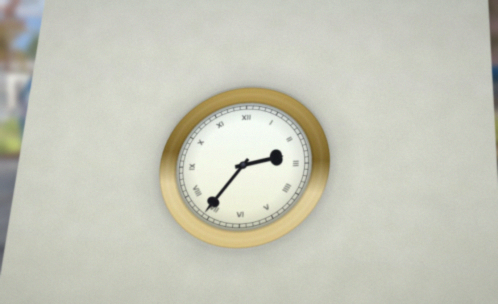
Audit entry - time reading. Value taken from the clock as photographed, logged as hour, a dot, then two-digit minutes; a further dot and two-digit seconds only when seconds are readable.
2.36
